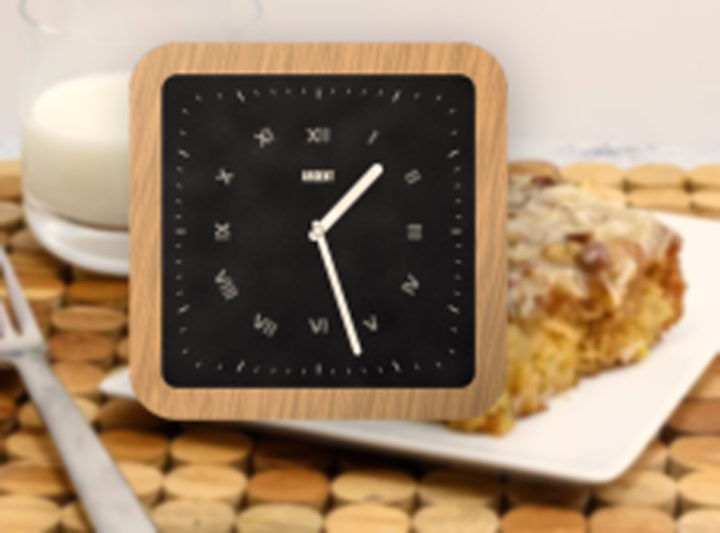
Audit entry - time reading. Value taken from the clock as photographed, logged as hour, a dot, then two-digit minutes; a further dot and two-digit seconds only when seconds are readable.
1.27
